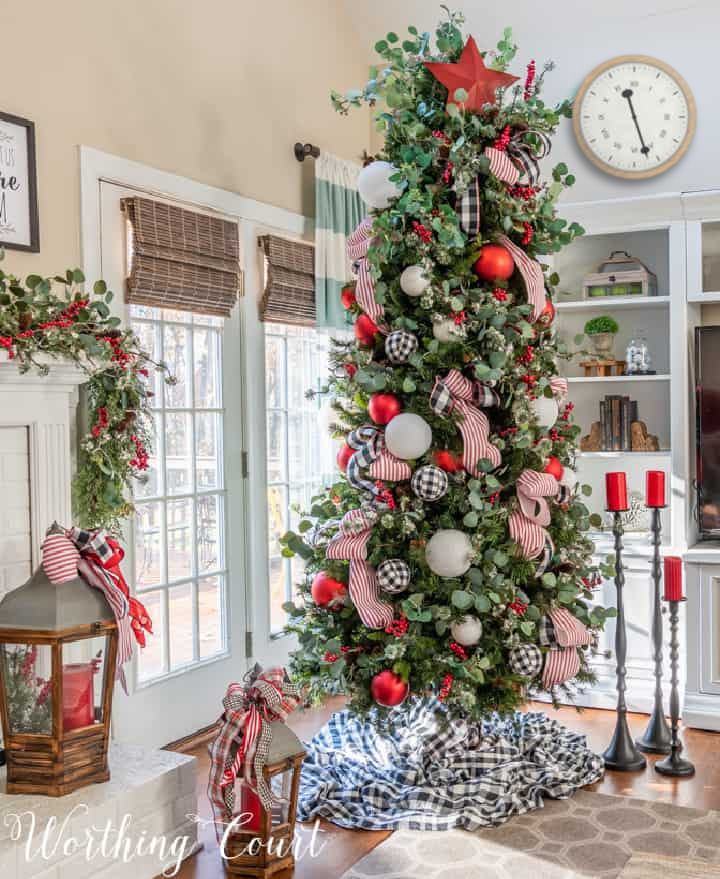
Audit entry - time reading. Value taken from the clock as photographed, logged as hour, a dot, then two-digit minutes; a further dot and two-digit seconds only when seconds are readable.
11.27
